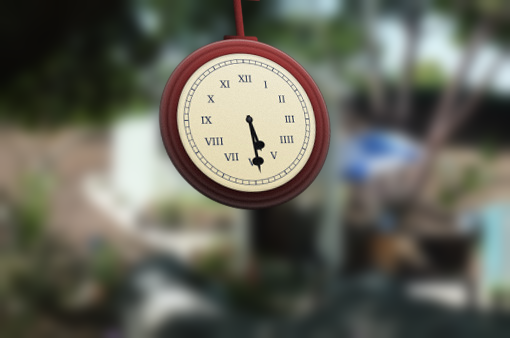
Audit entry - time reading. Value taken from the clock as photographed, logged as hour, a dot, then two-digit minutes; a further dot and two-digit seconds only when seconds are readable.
5.29
